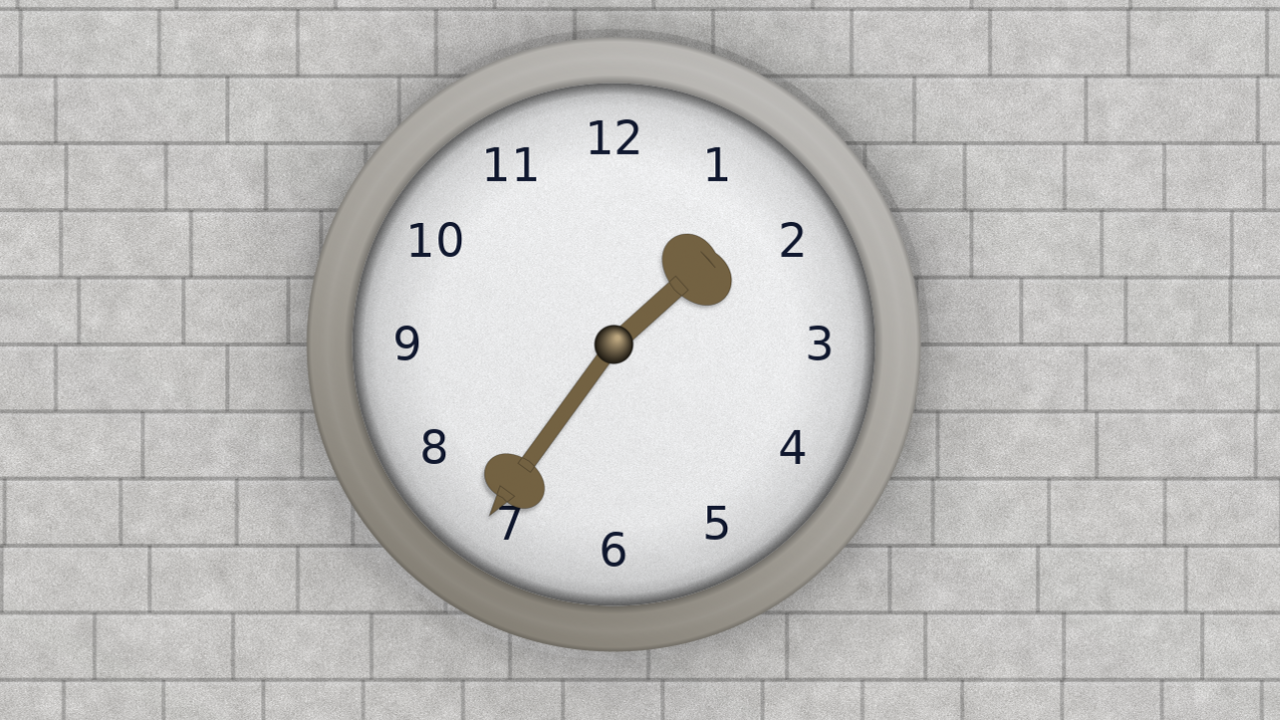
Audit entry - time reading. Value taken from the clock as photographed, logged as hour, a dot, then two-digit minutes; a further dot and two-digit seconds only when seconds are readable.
1.36
